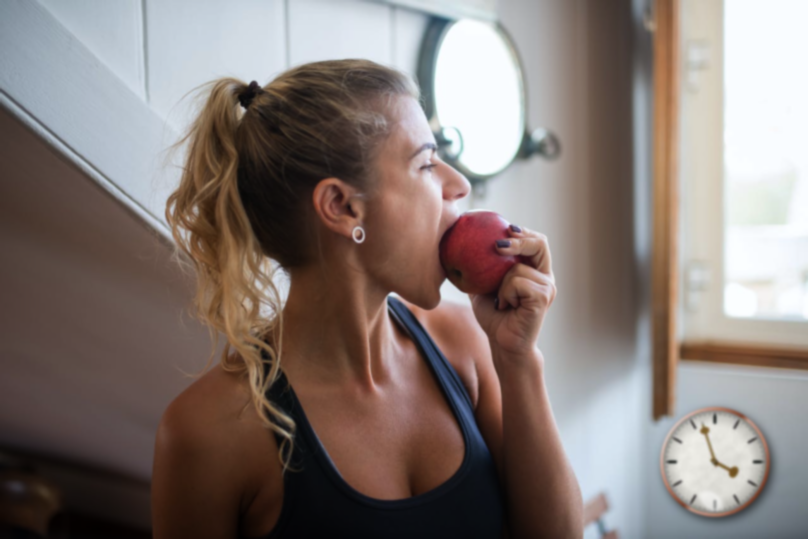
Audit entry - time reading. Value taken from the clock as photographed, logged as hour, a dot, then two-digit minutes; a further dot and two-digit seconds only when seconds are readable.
3.57
